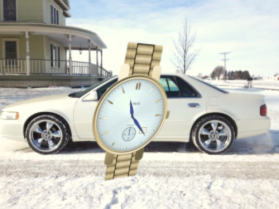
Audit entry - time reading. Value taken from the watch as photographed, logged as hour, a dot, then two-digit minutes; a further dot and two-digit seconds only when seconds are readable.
11.23
